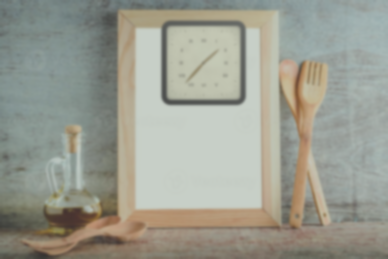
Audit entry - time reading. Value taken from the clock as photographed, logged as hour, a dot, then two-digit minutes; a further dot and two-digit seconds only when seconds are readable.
1.37
